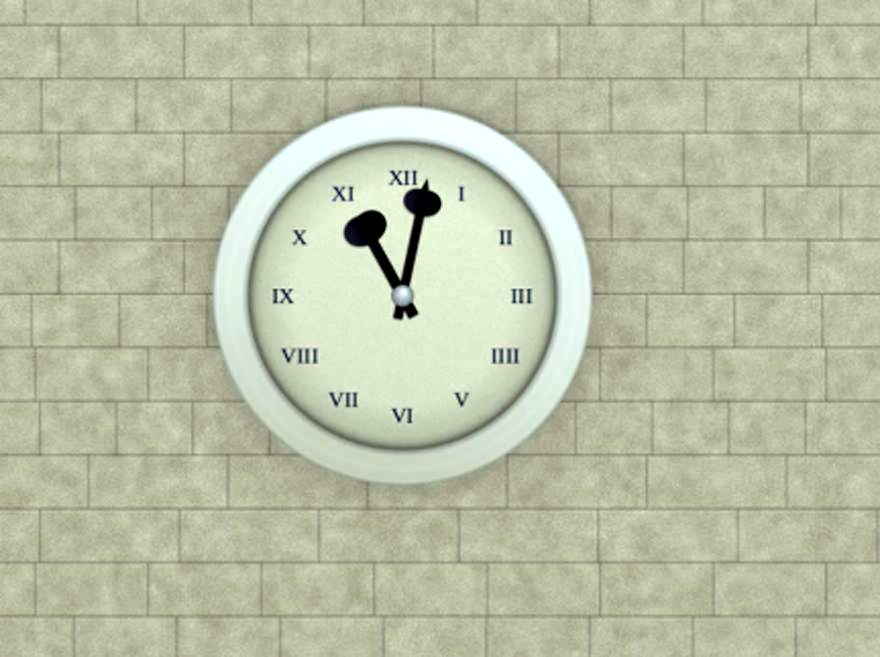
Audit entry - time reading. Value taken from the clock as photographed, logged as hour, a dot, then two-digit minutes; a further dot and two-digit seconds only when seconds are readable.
11.02
